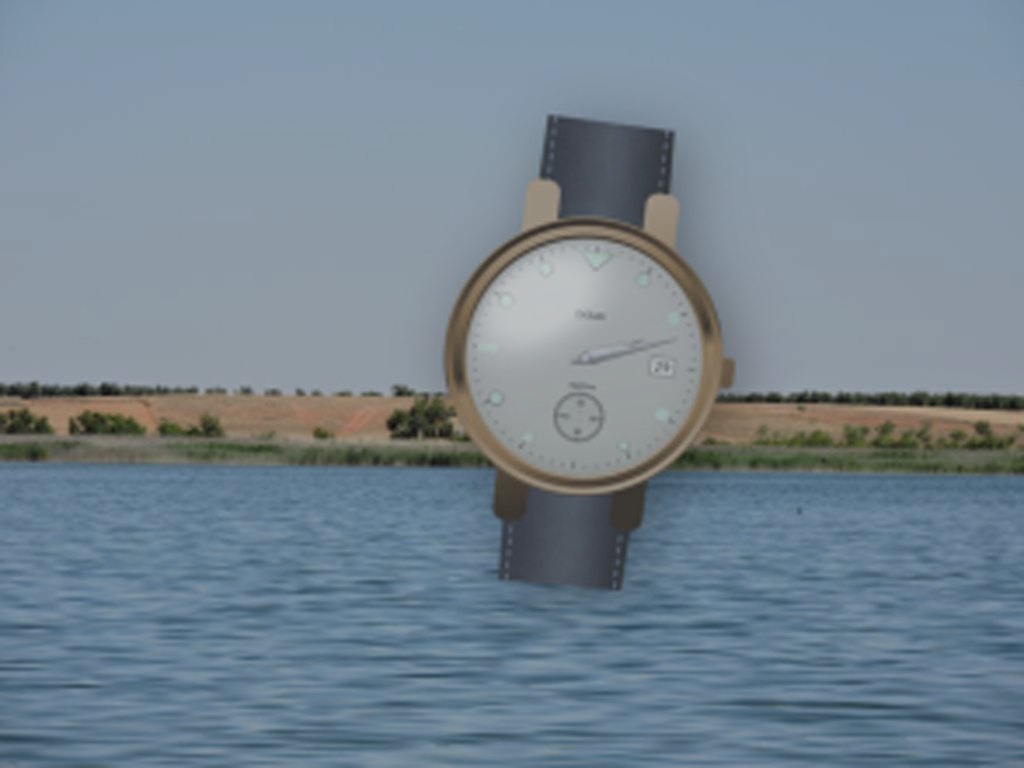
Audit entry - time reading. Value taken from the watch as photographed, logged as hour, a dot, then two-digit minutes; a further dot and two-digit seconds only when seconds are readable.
2.12
